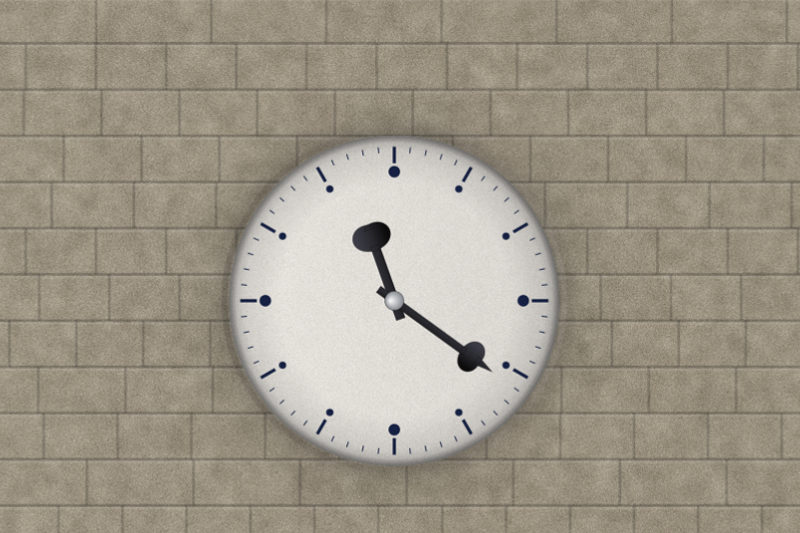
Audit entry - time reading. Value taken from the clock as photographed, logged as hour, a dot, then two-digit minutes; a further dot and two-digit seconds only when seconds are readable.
11.21
